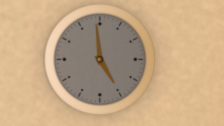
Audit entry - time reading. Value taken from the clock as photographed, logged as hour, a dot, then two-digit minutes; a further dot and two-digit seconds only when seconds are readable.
4.59
